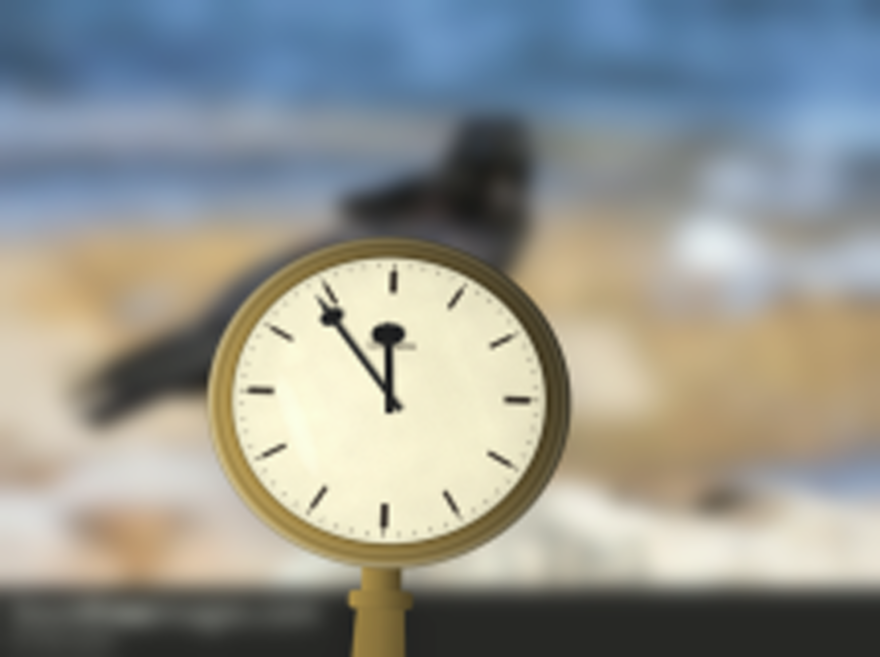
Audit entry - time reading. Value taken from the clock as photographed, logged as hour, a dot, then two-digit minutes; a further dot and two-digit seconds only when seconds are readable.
11.54
